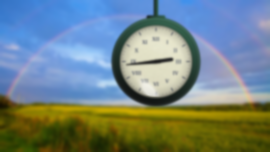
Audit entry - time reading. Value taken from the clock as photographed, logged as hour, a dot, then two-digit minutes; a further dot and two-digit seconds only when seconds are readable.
2.44
